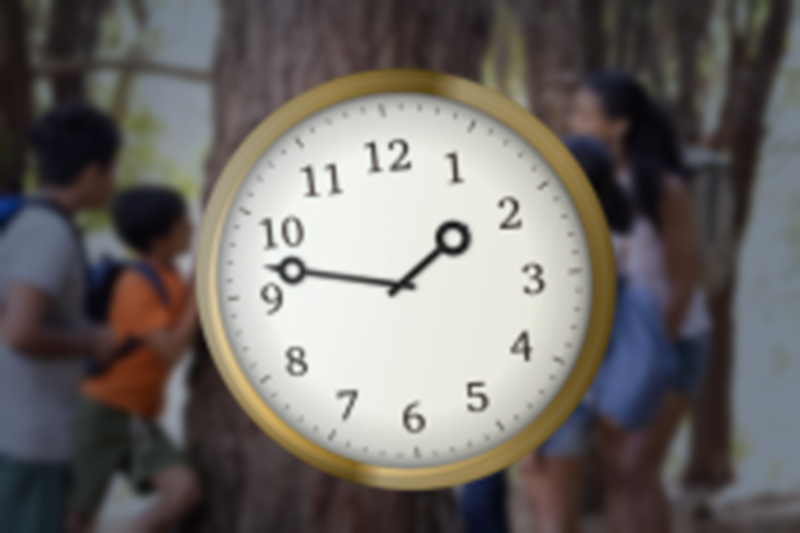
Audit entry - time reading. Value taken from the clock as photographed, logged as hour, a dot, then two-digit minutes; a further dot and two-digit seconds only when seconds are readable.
1.47
